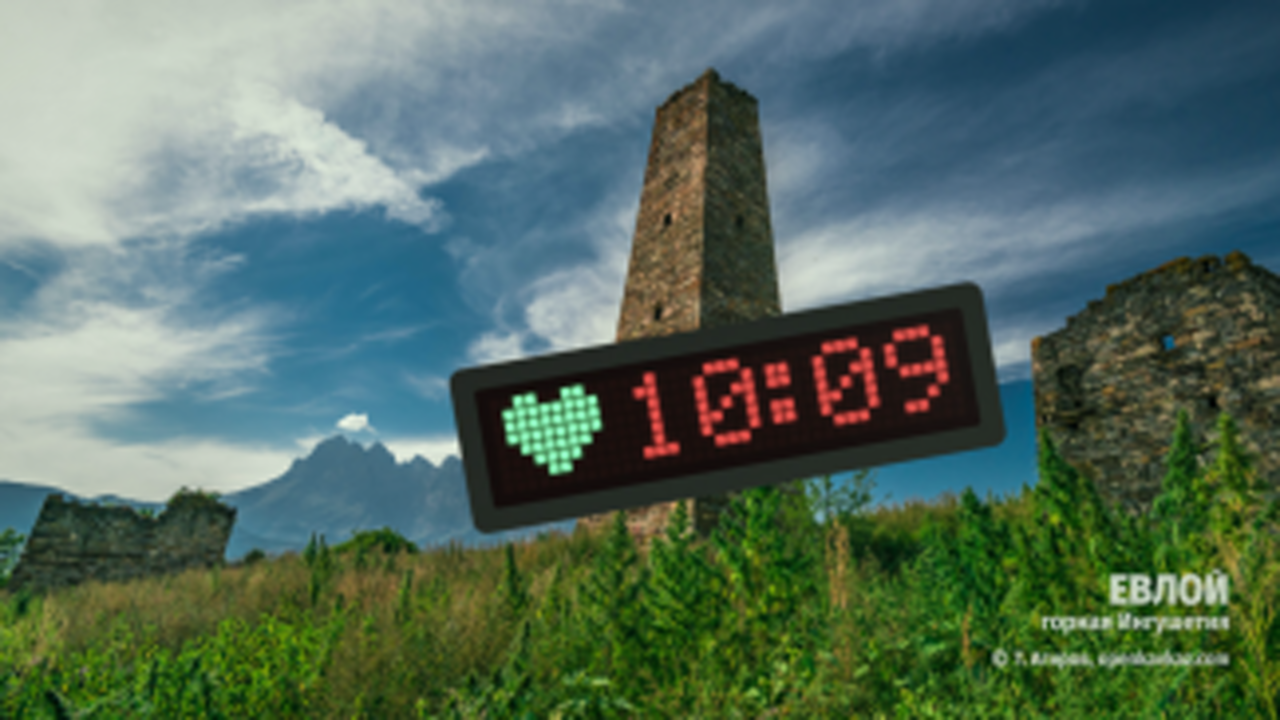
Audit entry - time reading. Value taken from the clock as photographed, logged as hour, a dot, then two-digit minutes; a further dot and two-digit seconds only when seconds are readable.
10.09
